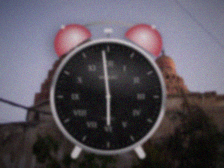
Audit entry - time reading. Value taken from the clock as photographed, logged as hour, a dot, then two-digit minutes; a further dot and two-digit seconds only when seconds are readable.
5.59
